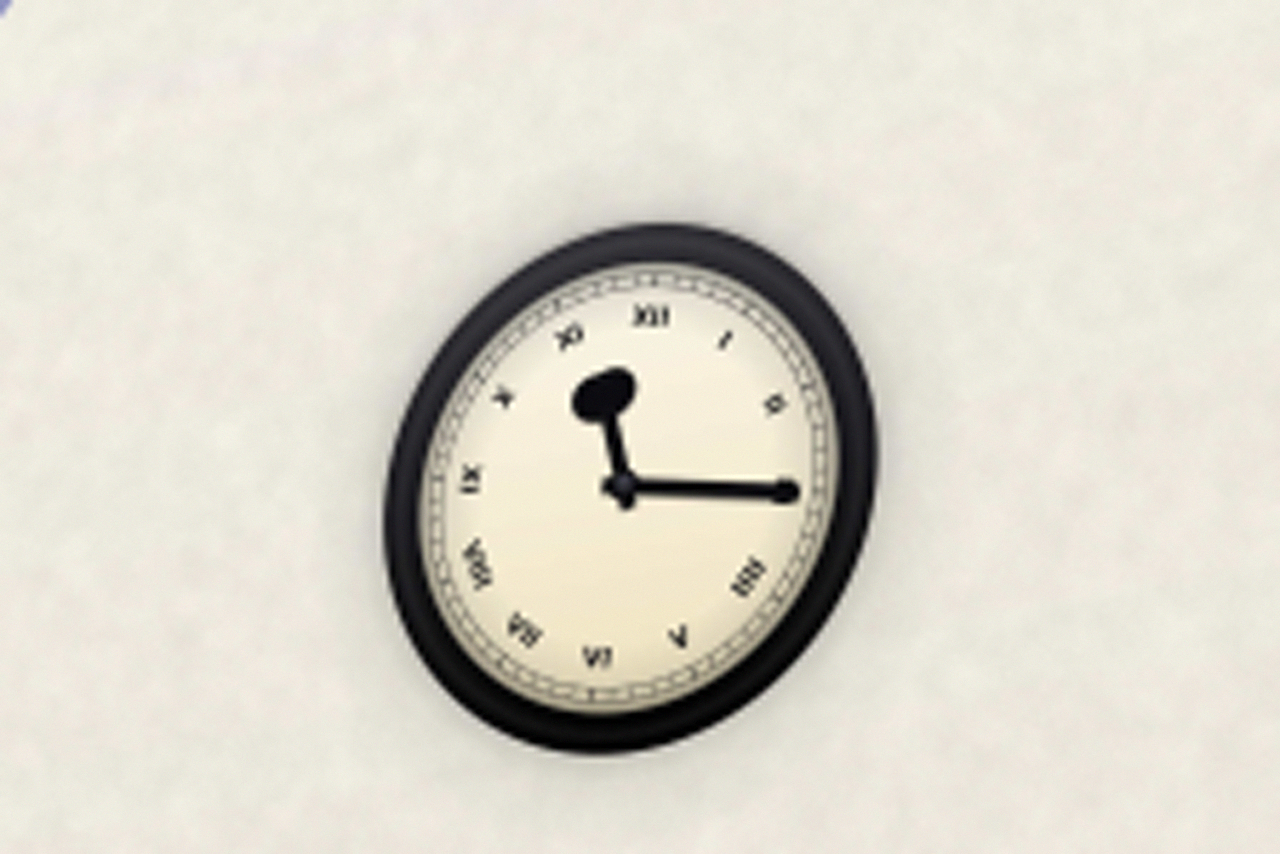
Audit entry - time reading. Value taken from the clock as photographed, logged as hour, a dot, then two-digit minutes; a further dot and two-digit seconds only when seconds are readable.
11.15
